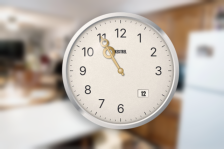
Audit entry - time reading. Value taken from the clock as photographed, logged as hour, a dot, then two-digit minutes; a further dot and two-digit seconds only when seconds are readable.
10.55
